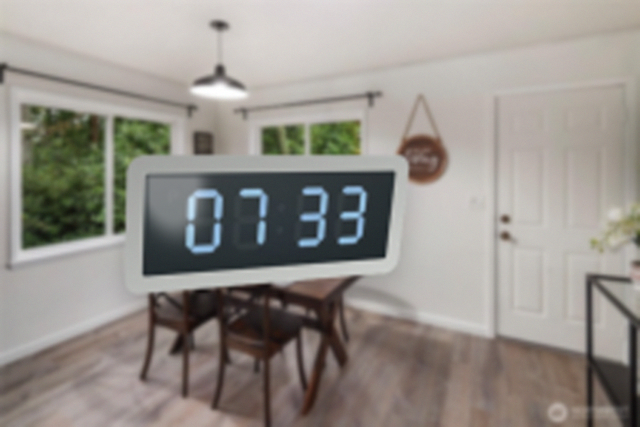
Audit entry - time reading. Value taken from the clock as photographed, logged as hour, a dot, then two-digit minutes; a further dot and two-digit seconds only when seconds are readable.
7.33
